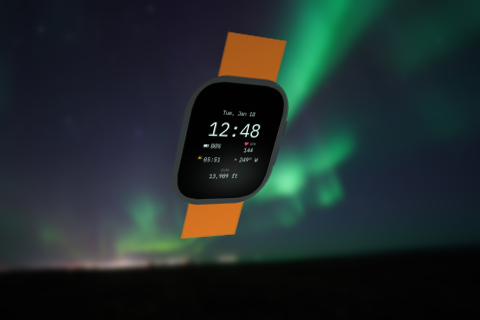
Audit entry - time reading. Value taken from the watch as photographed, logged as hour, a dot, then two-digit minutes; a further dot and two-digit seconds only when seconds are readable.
12.48
